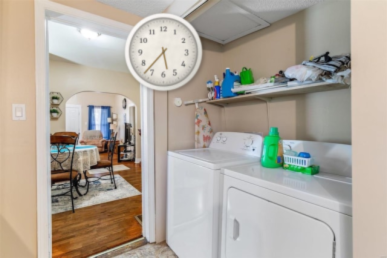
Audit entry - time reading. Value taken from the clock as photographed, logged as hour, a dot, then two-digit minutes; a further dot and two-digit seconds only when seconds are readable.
5.37
